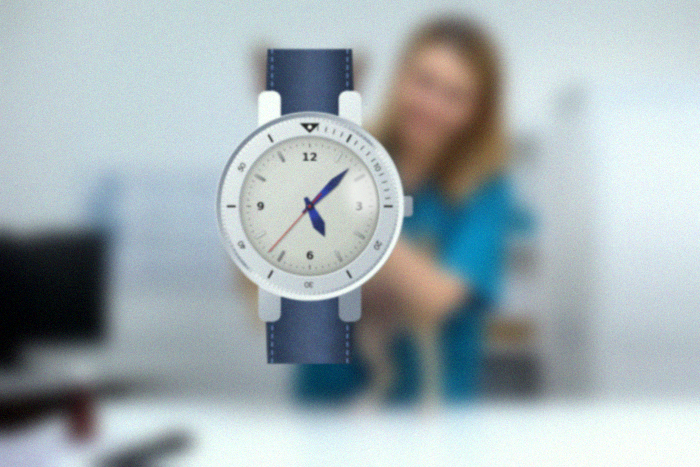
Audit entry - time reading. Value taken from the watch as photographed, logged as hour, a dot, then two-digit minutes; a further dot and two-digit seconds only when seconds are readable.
5.07.37
